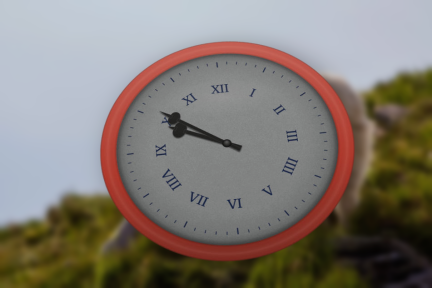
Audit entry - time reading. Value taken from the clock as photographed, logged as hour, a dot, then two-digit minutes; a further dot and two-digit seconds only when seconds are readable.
9.51
